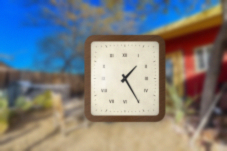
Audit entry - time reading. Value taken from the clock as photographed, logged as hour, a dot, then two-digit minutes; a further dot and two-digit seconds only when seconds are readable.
1.25
